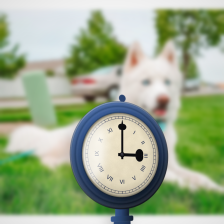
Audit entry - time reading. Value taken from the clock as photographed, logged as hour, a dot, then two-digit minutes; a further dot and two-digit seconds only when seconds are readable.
3.00
